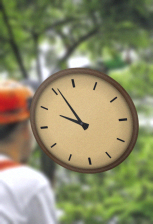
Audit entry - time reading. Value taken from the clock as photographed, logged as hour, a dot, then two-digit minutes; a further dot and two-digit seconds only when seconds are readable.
9.56
